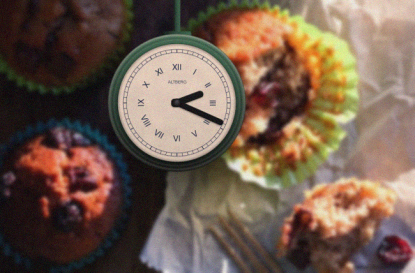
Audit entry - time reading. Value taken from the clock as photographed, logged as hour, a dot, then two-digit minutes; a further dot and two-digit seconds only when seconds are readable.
2.19
